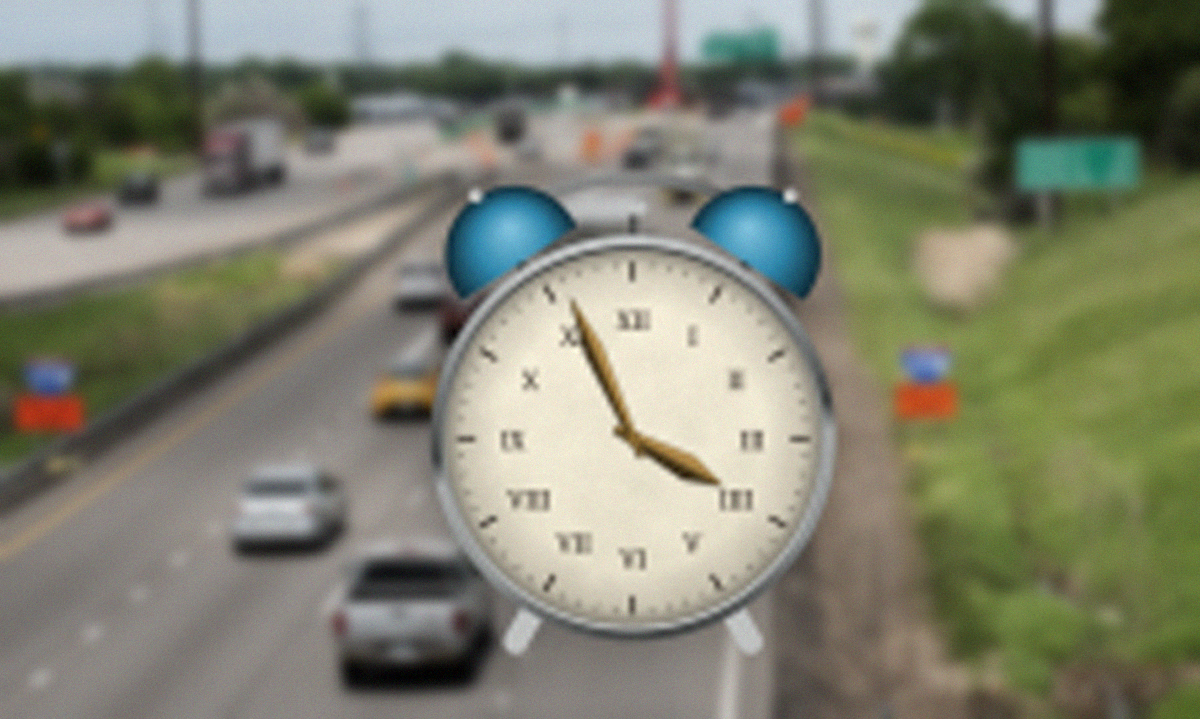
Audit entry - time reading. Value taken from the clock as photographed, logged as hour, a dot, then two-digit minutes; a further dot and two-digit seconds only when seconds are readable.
3.56
